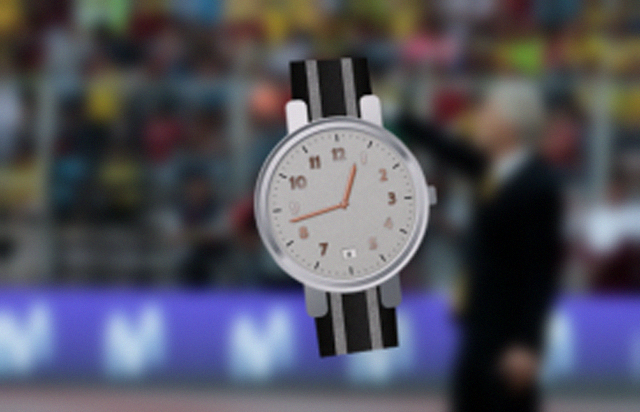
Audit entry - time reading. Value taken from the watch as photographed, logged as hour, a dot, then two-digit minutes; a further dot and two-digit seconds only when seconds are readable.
12.43
